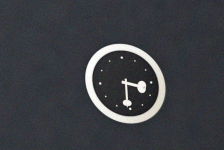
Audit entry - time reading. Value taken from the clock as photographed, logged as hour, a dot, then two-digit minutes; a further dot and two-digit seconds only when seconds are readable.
3.31
